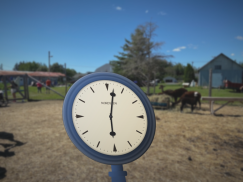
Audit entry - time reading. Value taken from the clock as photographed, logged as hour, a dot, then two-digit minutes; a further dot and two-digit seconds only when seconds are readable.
6.02
